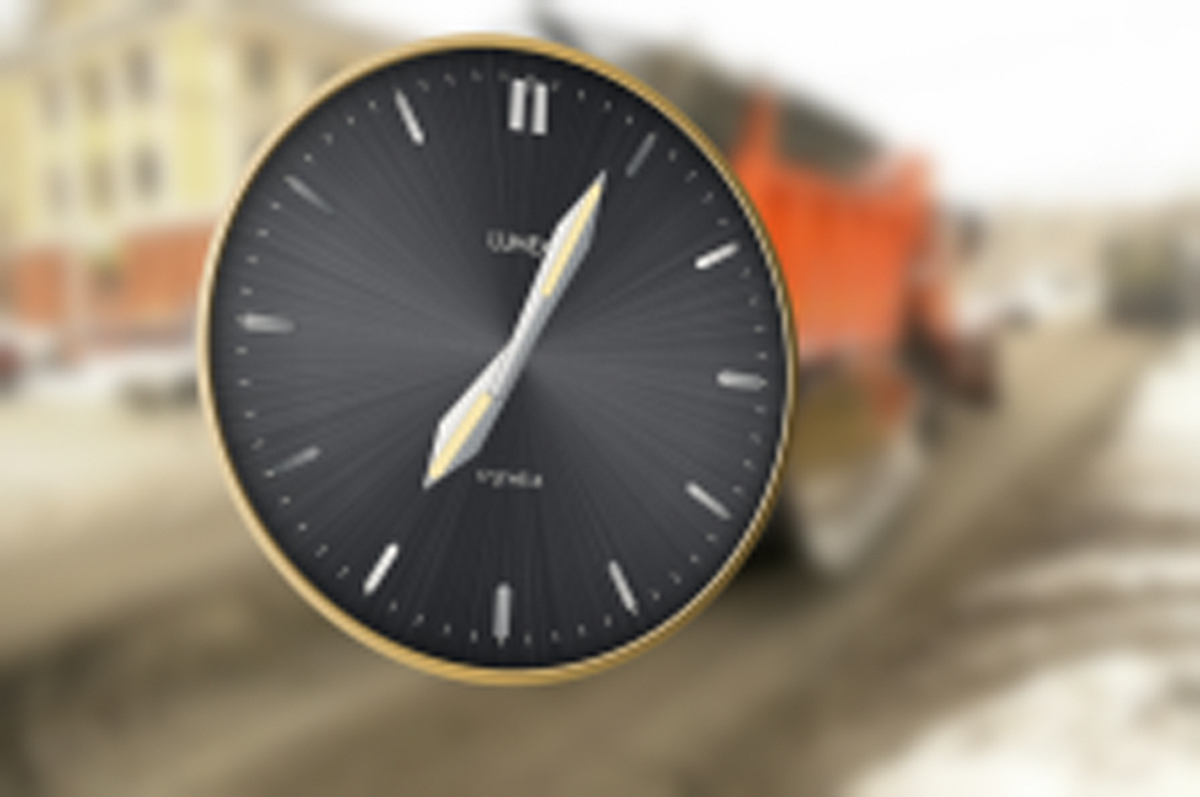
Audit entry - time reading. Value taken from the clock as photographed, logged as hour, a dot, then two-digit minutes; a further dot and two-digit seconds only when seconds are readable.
7.04
